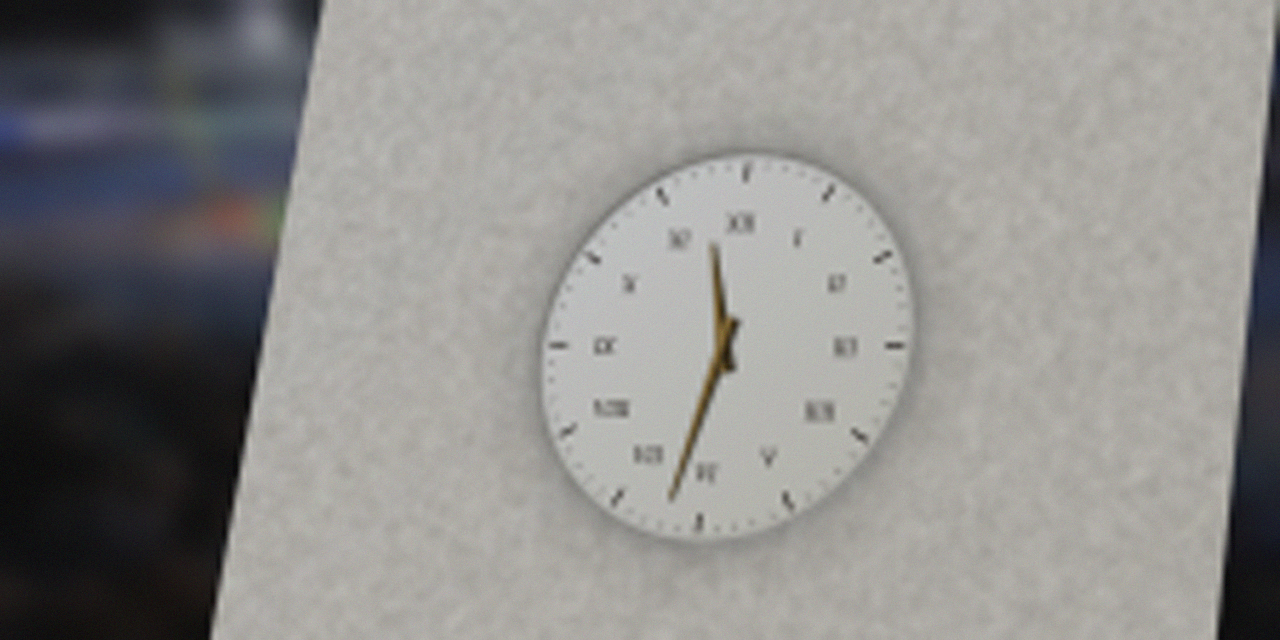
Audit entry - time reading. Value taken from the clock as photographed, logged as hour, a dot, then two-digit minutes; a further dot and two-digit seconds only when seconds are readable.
11.32
